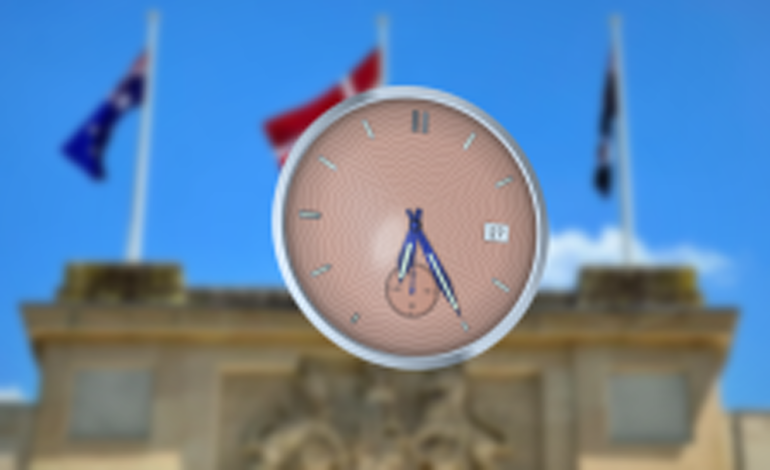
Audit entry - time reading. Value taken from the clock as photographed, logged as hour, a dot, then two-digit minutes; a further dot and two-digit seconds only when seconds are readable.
6.25
